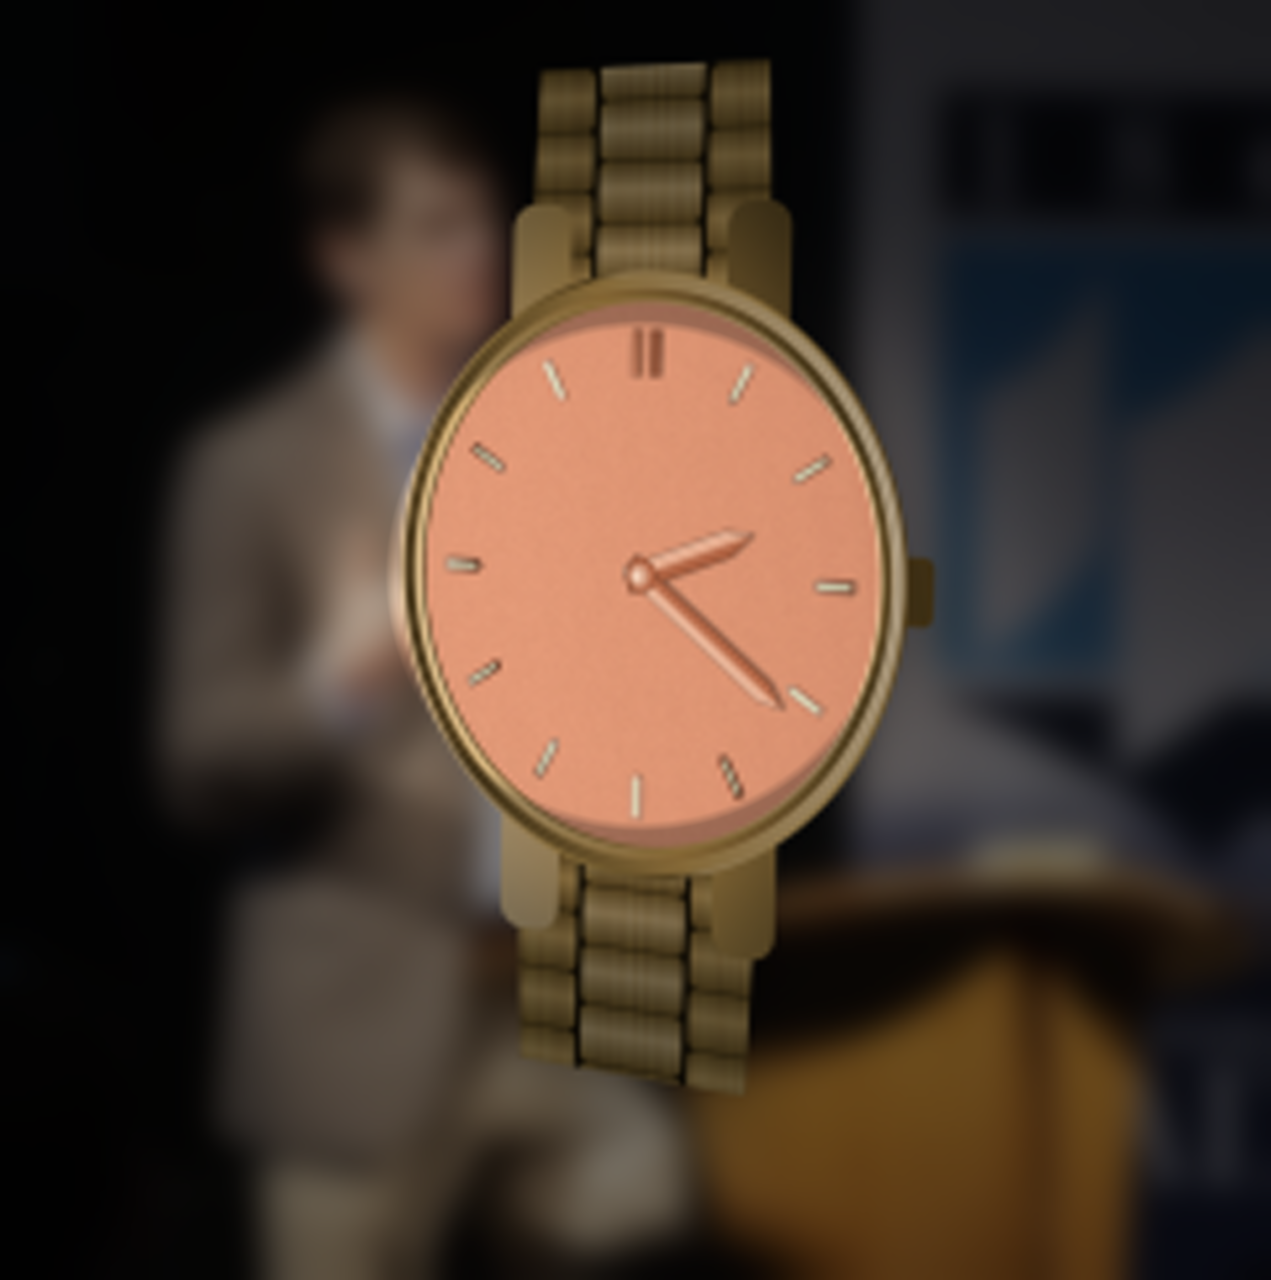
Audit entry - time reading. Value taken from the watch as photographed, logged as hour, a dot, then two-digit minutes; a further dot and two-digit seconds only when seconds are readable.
2.21
